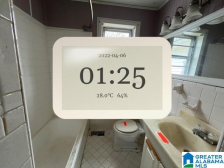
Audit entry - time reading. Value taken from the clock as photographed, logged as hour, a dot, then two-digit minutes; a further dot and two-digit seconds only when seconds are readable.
1.25
